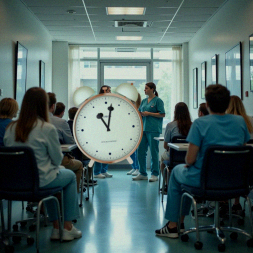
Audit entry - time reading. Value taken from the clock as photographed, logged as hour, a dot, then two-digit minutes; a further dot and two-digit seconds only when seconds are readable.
11.02
